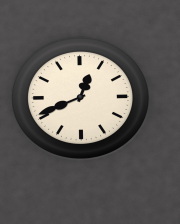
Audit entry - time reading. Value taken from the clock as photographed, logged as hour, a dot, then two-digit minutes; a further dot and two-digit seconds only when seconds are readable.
12.41
